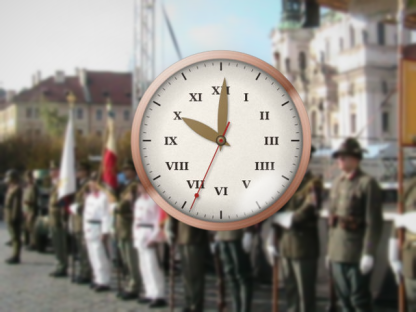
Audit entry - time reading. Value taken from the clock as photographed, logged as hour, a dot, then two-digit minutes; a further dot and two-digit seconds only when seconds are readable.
10.00.34
